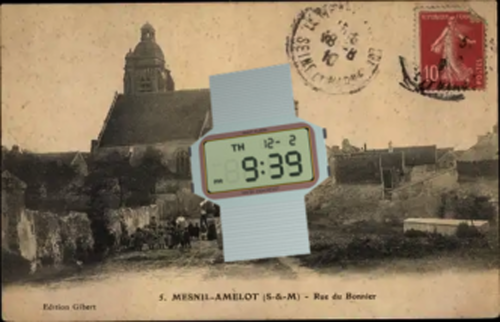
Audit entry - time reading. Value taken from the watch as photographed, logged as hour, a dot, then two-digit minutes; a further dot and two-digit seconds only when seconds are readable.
9.39
